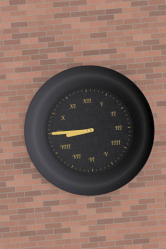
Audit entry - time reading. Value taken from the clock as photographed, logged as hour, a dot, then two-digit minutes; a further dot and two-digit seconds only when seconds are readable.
8.45
